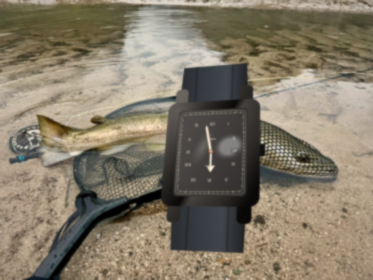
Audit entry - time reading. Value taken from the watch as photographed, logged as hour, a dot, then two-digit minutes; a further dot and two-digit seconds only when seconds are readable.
5.58
